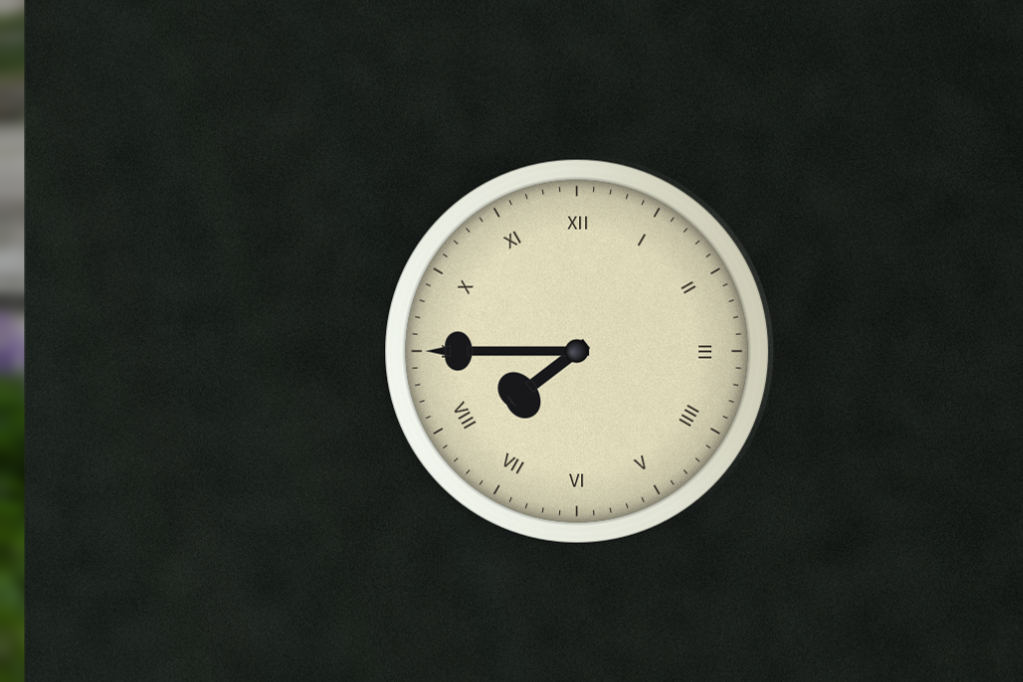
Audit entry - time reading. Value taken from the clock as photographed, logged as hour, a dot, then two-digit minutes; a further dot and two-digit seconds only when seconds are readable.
7.45
